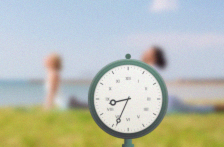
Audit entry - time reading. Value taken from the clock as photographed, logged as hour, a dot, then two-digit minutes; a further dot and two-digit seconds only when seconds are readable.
8.34
